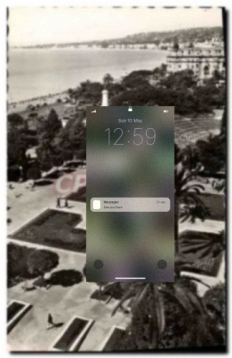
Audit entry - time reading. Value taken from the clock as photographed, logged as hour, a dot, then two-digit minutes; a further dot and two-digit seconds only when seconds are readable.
12.59
